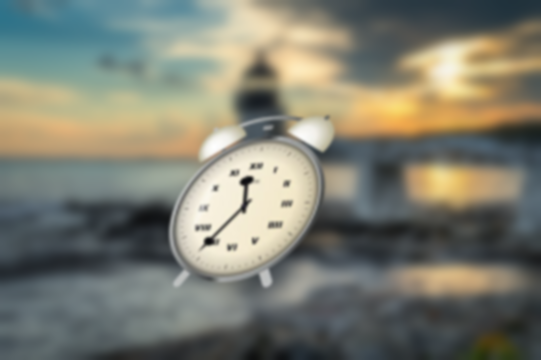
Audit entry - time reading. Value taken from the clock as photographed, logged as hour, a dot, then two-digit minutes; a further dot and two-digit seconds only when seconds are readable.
11.36
